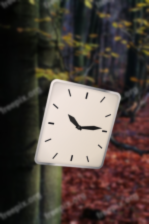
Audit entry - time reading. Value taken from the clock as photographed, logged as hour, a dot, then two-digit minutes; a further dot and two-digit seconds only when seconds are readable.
10.14
